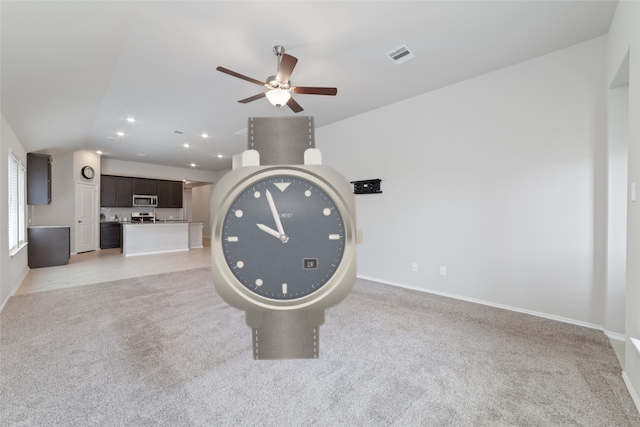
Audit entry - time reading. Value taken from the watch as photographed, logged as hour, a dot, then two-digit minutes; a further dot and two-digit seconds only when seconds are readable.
9.57
